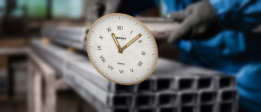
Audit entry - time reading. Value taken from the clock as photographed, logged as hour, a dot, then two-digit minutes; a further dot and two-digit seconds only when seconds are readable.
11.08
